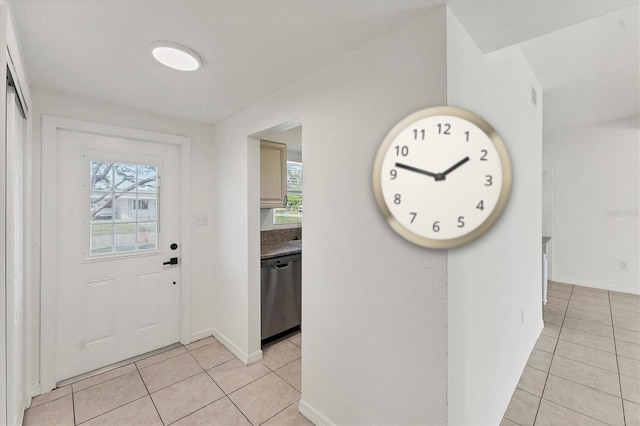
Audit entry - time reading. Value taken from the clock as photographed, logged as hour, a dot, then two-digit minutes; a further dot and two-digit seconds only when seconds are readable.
1.47
